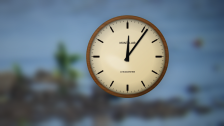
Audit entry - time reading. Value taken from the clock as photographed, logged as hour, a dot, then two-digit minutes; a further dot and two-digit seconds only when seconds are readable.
12.06
